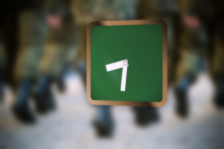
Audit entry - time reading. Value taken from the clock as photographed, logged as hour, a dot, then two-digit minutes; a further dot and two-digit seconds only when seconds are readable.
8.31
